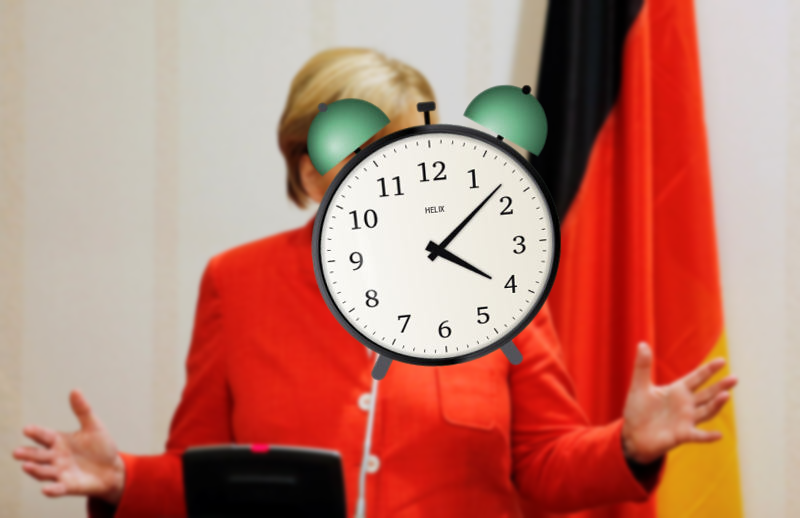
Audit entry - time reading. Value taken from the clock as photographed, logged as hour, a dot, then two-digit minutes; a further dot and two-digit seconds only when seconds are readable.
4.08
